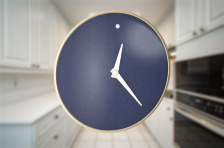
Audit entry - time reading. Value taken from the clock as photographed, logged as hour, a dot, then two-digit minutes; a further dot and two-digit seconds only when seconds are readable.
12.23
